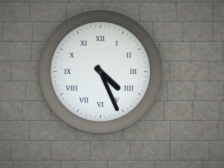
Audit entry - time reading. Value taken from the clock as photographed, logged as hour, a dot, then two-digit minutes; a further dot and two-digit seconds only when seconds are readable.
4.26
